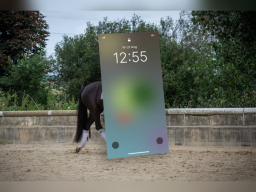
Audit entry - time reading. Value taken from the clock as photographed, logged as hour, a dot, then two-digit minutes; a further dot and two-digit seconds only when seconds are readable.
12.55
